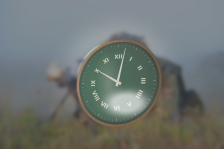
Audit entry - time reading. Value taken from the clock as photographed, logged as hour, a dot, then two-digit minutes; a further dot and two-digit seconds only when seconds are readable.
10.02
